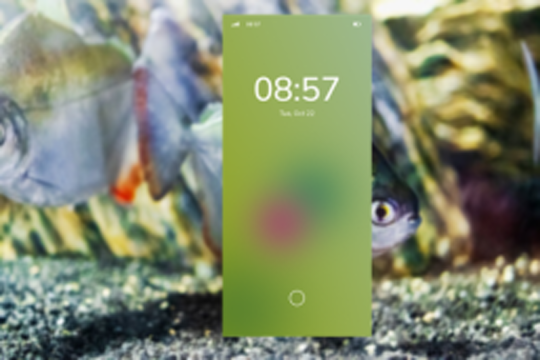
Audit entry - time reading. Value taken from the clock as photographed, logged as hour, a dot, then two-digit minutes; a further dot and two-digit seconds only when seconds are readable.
8.57
